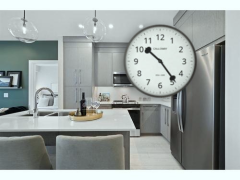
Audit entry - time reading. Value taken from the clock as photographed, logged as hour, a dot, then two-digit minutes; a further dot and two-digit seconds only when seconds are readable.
10.24
